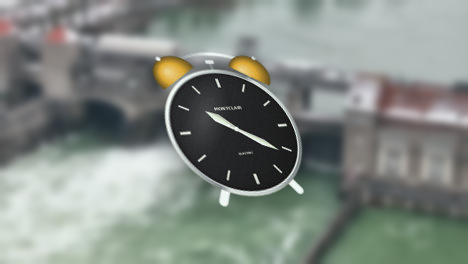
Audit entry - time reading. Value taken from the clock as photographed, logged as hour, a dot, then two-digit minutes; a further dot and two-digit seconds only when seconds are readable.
10.21
